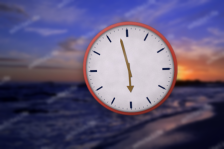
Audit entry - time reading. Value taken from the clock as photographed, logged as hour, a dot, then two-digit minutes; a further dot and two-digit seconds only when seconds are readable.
5.58
